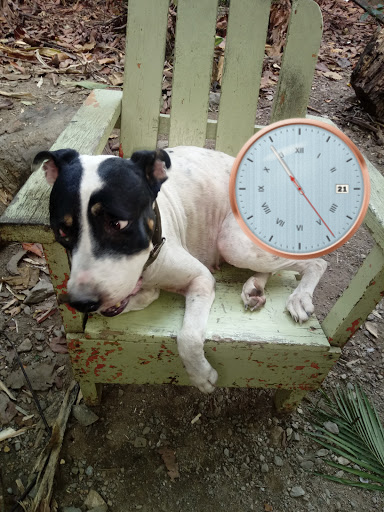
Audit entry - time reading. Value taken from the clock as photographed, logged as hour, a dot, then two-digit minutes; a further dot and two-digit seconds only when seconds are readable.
10.54.24
